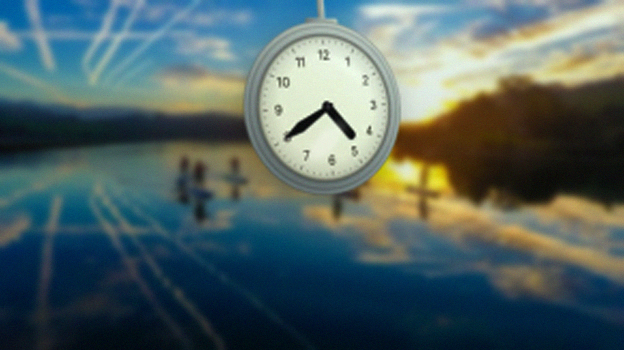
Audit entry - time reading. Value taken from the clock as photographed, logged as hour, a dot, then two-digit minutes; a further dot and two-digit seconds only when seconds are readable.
4.40
